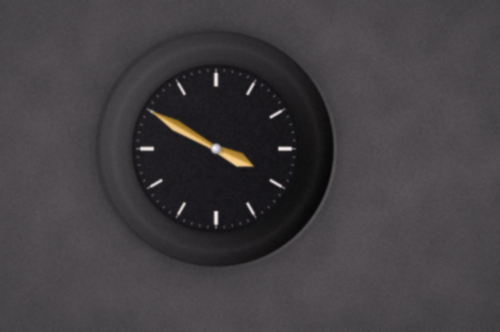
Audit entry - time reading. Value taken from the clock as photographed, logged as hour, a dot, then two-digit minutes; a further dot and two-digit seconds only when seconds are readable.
3.50
